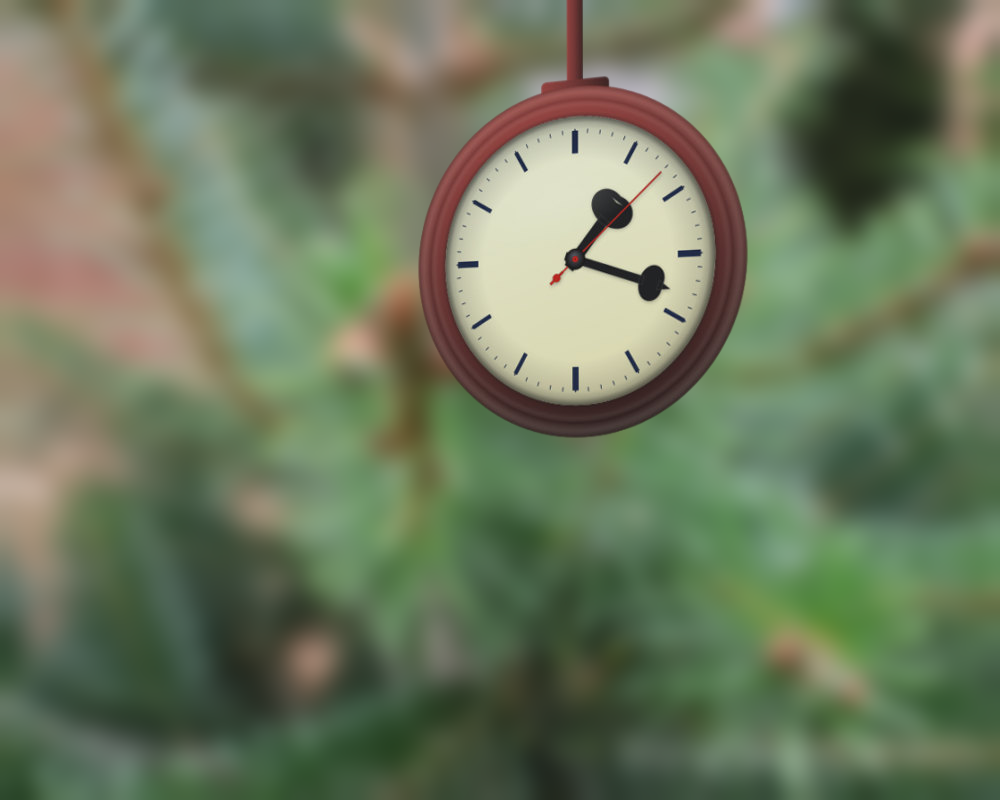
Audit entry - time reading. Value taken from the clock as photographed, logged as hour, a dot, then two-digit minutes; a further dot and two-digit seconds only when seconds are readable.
1.18.08
